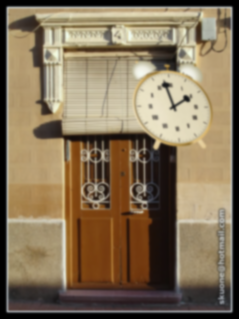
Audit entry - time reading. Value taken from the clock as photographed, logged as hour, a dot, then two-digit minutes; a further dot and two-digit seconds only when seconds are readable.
1.58
